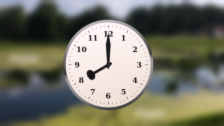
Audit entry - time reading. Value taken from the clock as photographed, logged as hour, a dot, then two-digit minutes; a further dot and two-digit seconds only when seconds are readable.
8.00
